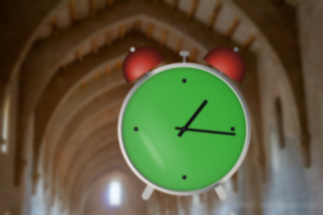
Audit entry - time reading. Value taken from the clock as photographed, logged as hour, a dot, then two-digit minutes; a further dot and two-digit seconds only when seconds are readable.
1.16
